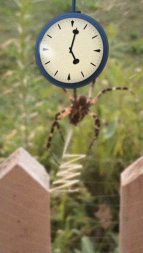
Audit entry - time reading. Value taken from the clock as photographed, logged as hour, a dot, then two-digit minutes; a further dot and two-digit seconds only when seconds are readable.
5.02
